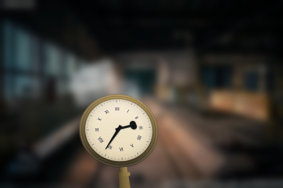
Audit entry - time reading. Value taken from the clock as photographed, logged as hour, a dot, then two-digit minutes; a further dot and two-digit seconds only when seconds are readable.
2.36
